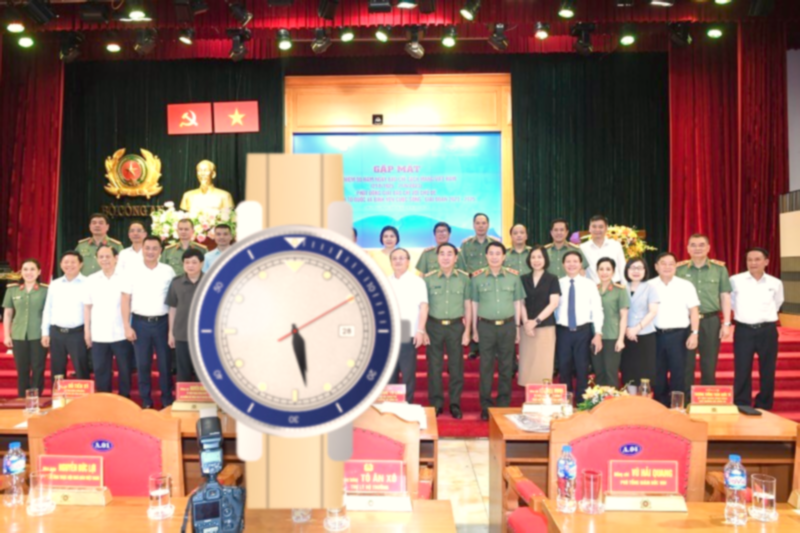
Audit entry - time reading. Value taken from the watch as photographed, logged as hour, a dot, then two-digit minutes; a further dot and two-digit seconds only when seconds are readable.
5.28.10
